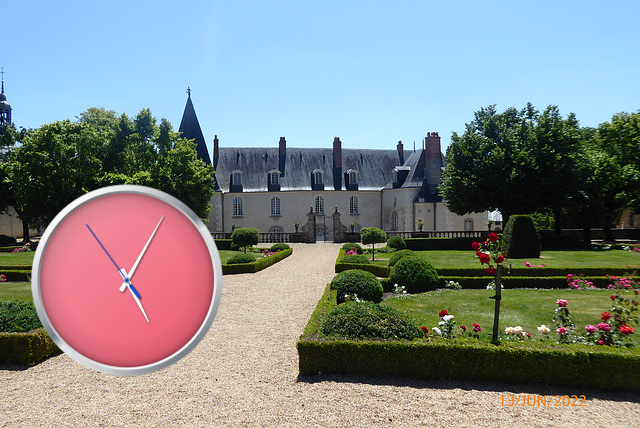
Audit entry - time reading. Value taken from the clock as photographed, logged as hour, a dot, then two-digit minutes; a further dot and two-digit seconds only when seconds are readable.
5.04.54
